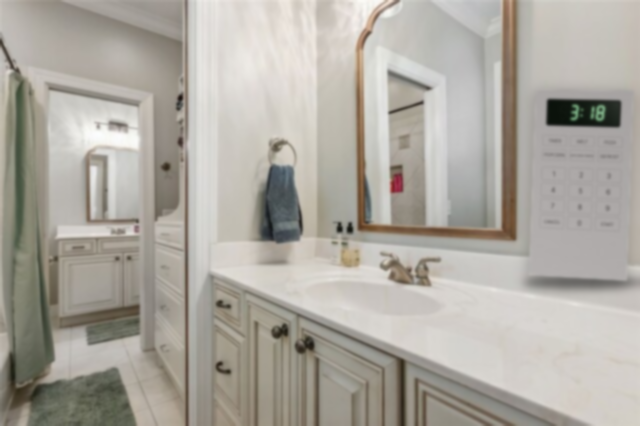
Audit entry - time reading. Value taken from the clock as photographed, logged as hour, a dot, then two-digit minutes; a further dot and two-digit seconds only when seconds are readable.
3.18
